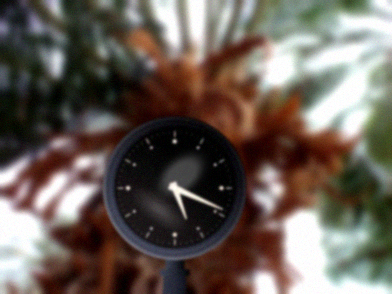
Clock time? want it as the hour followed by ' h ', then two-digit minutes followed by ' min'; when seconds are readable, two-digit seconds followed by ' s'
5 h 19 min
